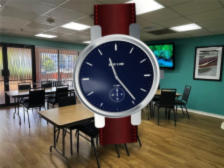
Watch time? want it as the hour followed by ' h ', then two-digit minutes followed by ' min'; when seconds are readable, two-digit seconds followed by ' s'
11 h 24 min
